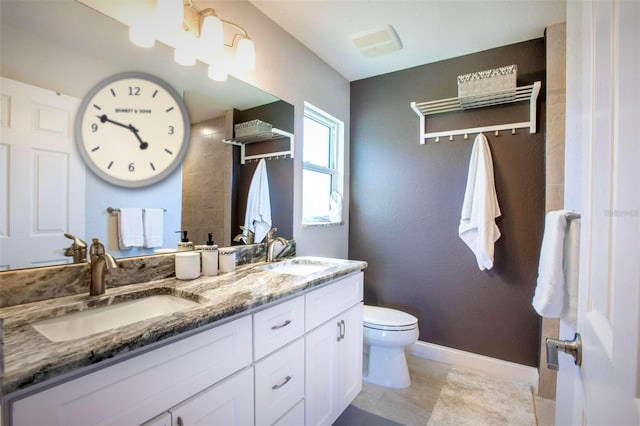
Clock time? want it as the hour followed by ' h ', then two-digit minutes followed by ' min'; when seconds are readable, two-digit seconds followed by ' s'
4 h 48 min
